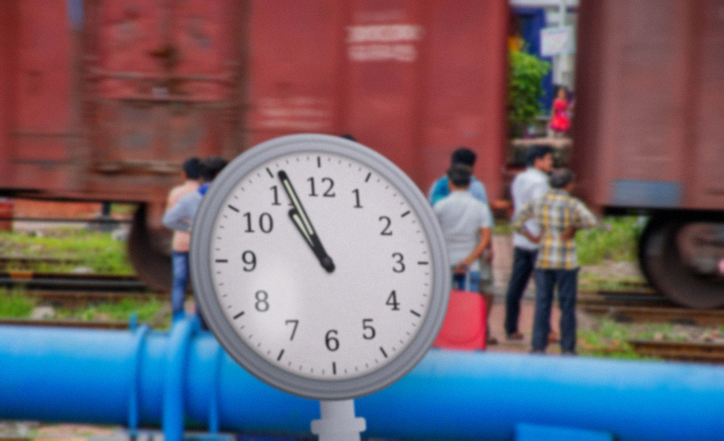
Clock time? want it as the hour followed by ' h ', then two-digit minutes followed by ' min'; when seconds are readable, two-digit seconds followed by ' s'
10 h 56 min
